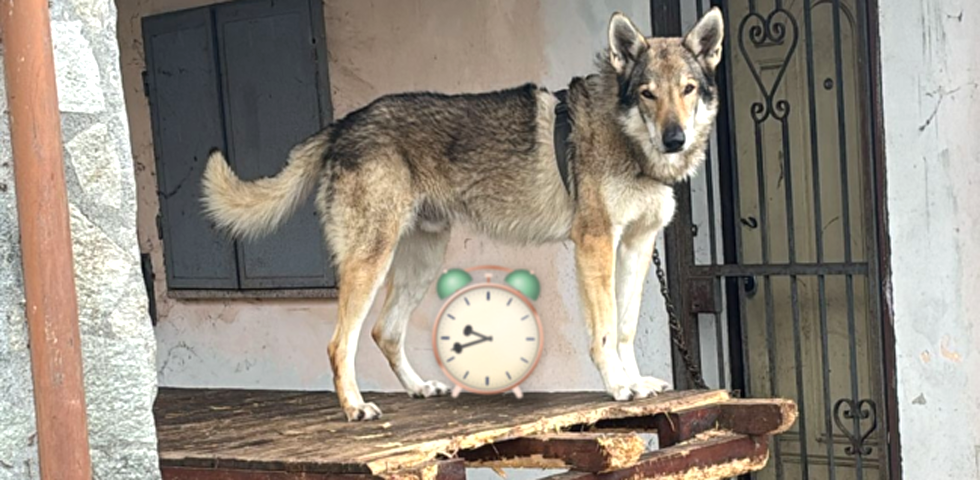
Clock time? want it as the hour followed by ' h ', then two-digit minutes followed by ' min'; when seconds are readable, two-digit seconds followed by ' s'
9 h 42 min
